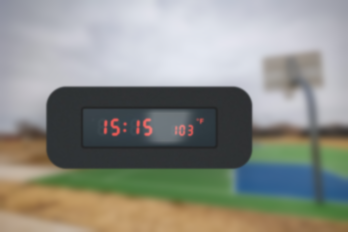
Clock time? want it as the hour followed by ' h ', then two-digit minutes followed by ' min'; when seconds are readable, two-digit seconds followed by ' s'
15 h 15 min
